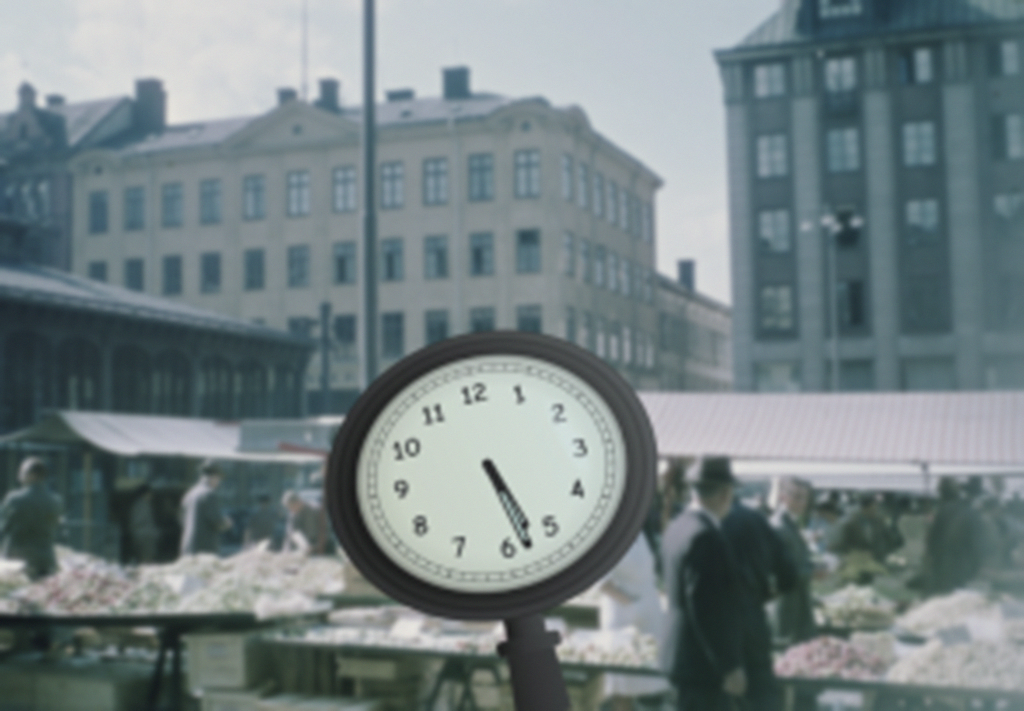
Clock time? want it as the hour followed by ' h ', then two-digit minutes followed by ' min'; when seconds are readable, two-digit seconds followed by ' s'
5 h 28 min
